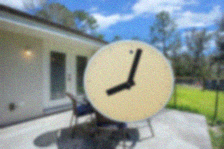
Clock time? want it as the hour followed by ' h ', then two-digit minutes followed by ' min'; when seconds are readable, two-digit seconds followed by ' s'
8 h 02 min
